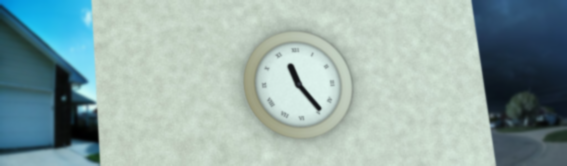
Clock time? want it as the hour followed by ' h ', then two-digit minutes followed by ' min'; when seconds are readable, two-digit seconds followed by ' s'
11 h 24 min
